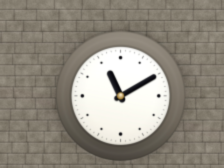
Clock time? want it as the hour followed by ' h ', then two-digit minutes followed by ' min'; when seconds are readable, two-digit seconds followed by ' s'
11 h 10 min
